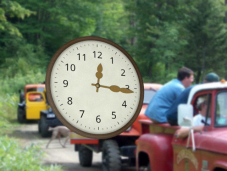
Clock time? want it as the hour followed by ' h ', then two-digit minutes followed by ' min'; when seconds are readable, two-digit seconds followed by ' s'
12 h 16 min
